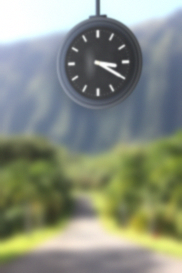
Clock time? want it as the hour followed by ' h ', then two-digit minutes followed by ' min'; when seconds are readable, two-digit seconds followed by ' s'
3 h 20 min
